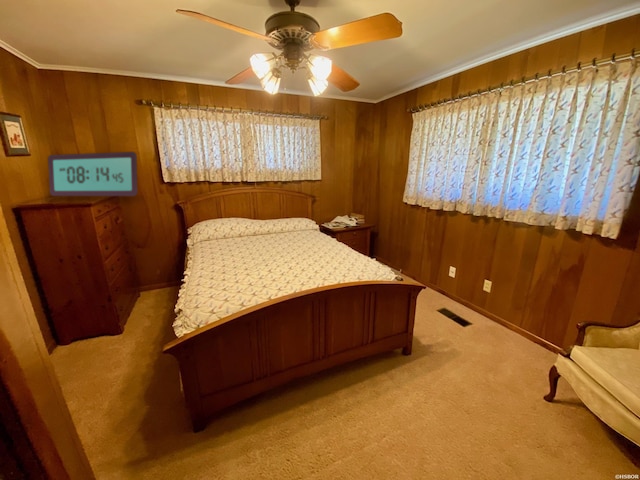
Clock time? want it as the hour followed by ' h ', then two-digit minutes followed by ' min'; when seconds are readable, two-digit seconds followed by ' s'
8 h 14 min
